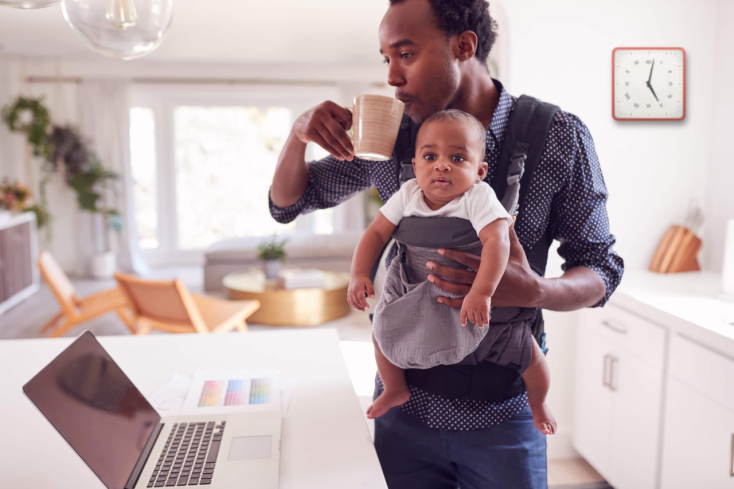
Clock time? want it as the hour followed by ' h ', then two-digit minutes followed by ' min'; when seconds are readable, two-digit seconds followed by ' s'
5 h 02 min
